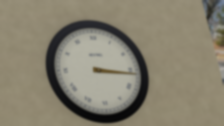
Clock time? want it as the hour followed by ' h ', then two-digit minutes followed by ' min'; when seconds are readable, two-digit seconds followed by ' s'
3 h 16 min
